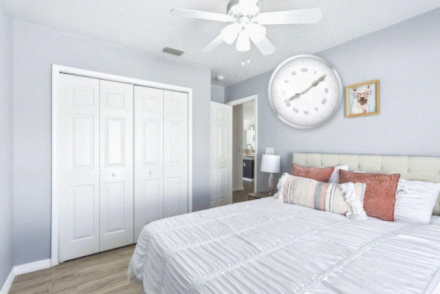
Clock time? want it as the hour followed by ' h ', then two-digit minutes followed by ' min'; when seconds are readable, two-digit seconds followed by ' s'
8 h 09 min
